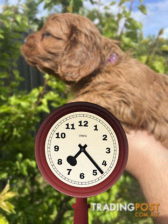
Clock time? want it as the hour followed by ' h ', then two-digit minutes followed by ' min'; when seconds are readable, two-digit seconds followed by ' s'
7 h 23 min
